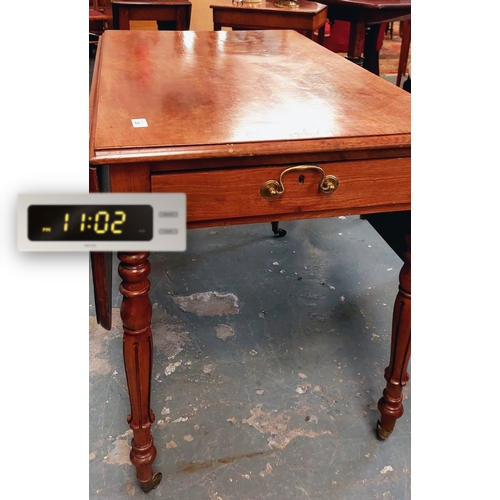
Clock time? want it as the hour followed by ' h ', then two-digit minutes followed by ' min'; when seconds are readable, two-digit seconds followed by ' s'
11 h 02 min
